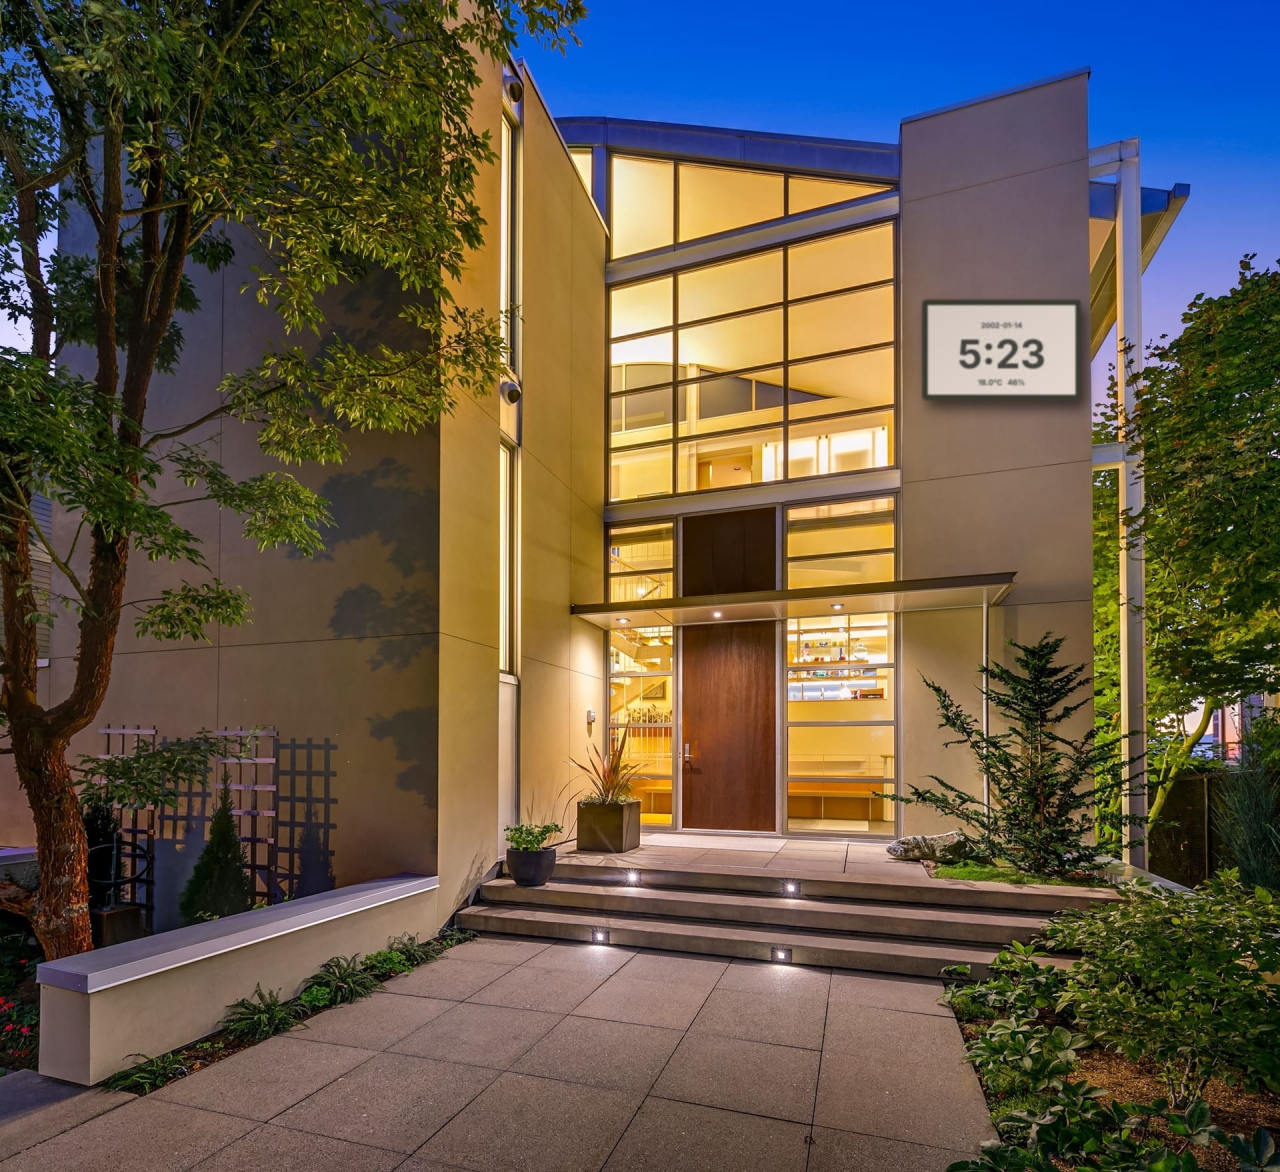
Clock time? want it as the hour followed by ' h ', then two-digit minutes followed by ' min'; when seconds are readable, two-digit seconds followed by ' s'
5 h 23 min
